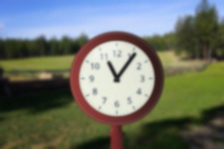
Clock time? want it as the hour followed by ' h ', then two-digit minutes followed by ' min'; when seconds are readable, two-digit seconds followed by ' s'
11 h 06 min
